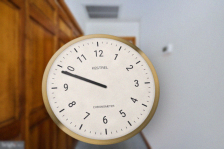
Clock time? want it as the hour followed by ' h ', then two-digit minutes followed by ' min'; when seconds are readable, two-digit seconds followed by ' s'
9 h 49 min
